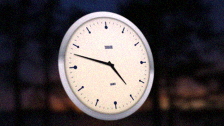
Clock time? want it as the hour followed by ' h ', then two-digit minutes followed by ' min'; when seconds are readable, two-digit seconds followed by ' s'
4 h 48 min
